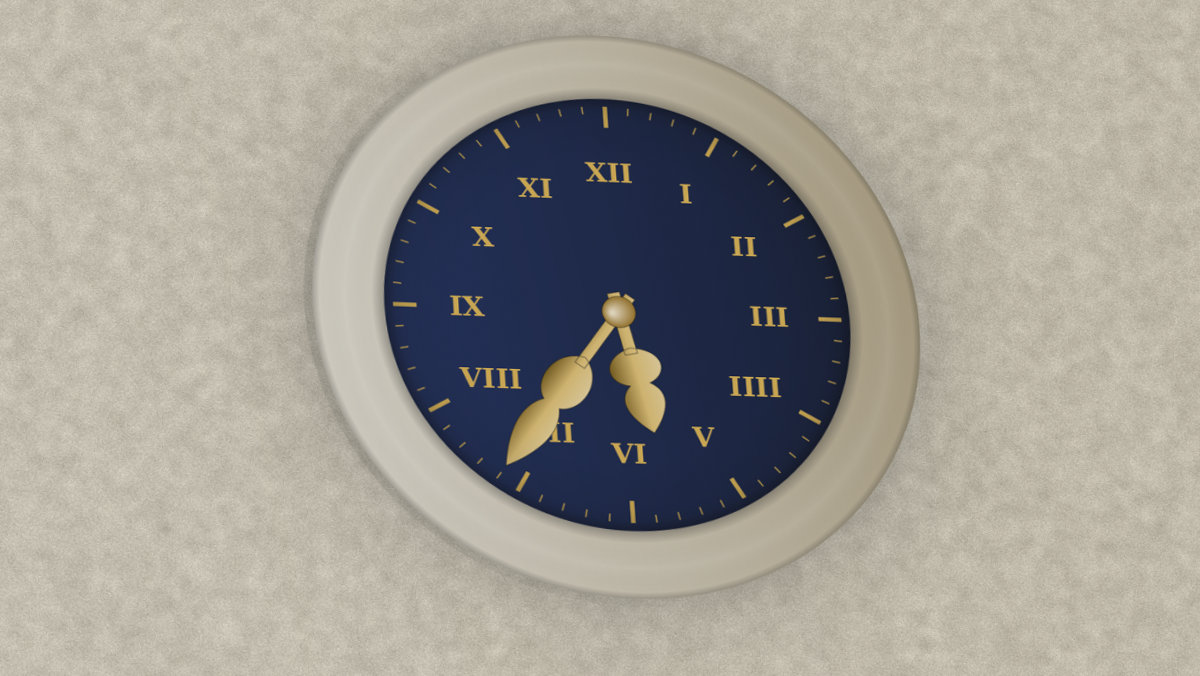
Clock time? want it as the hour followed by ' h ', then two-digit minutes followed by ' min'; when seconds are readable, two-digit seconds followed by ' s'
5 h 36 min
